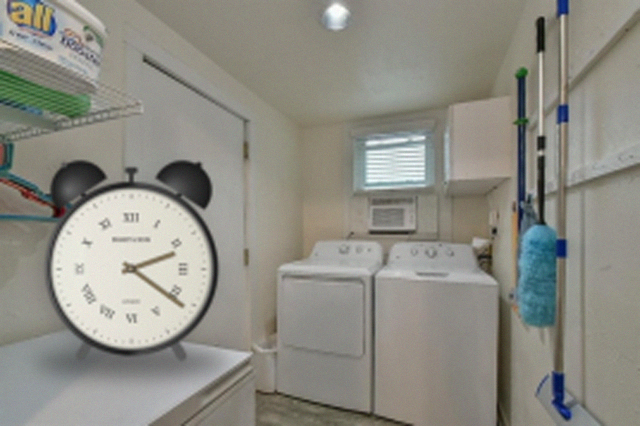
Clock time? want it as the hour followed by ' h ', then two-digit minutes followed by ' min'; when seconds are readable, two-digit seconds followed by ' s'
2 h 21 min
